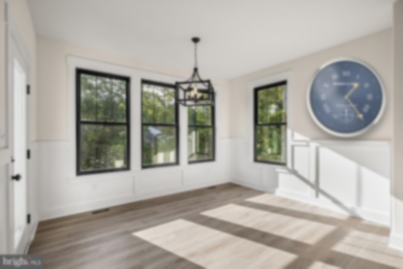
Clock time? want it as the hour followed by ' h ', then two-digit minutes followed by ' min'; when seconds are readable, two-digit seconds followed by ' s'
1 h 24 min
